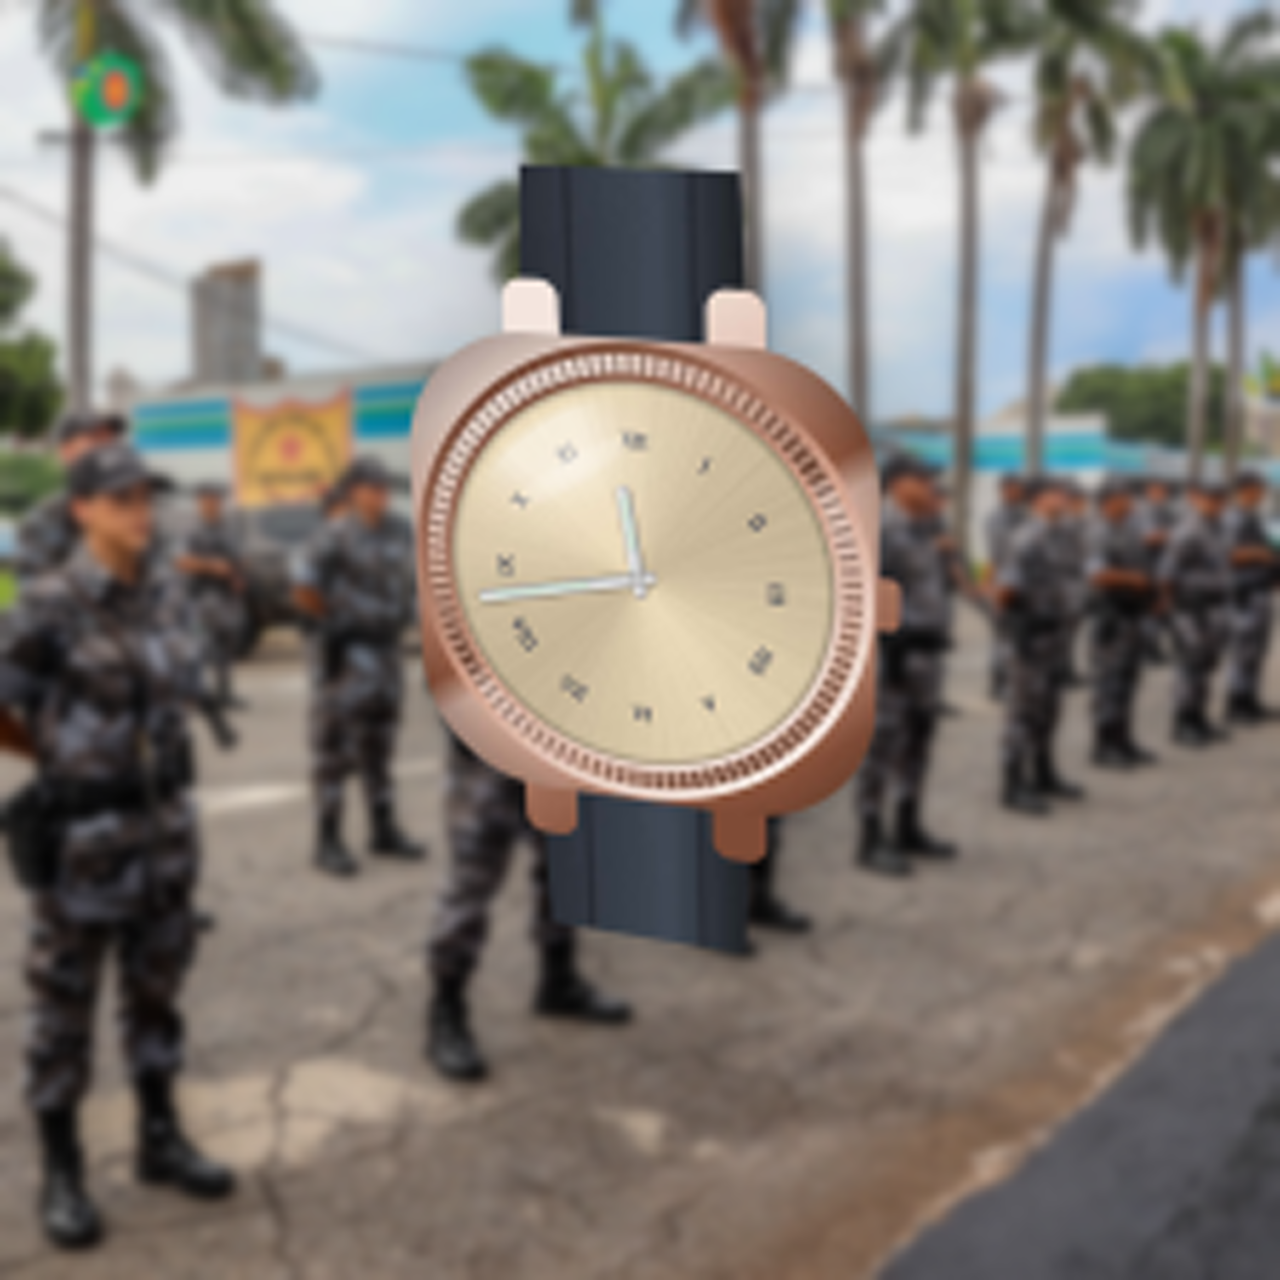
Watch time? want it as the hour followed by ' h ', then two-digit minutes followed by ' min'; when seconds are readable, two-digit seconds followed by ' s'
11 h 43 min
